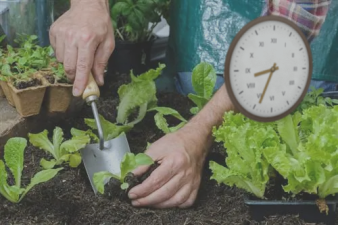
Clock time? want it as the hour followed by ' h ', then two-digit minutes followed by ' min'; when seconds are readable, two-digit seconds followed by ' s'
8 h 34 min
